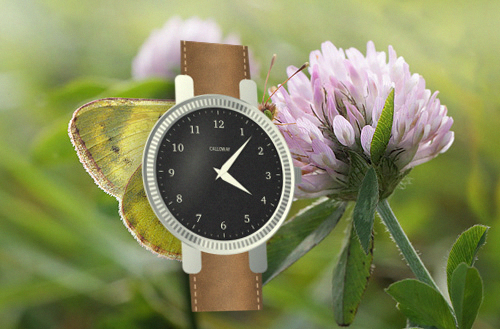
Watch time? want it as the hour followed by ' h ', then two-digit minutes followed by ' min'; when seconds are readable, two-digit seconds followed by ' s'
4 h 07 min
